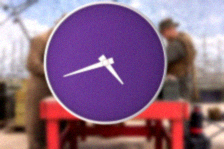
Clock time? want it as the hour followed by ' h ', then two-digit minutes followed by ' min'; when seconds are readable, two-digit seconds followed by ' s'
4 h 42 min
